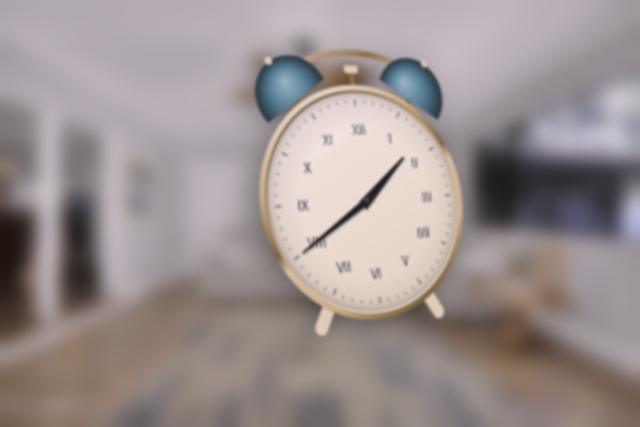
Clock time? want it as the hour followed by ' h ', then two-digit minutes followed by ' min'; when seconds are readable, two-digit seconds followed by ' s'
1 h 40 min
